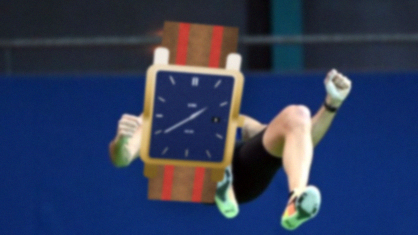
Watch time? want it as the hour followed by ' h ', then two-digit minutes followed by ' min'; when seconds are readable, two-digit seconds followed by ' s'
1 h 39 min
